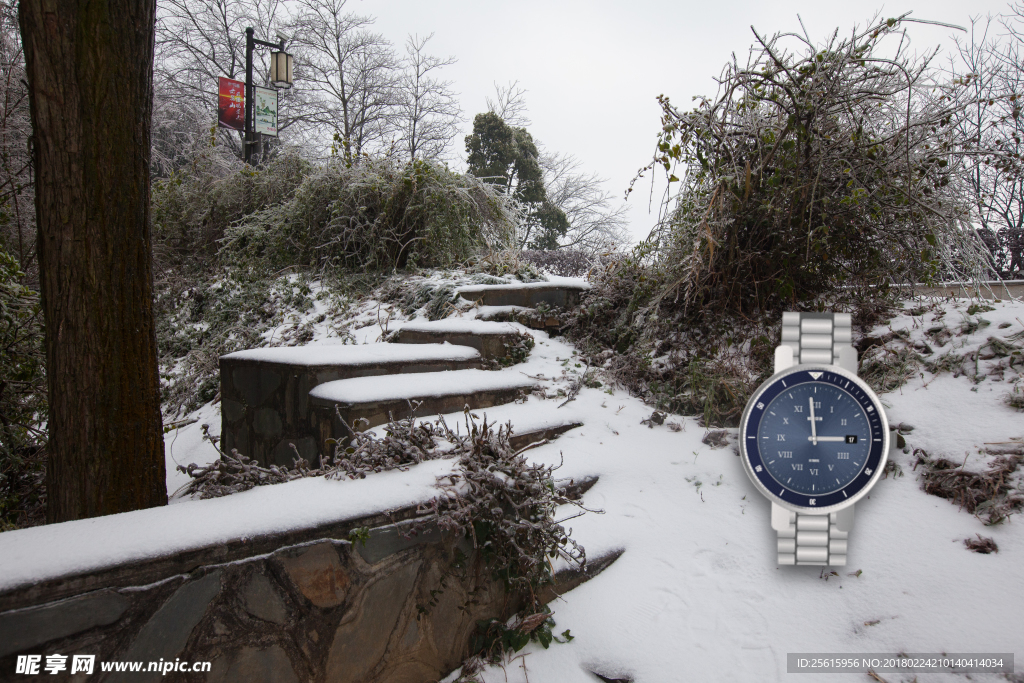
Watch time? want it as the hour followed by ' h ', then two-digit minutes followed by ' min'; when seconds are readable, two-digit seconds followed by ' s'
2 h 59 min
